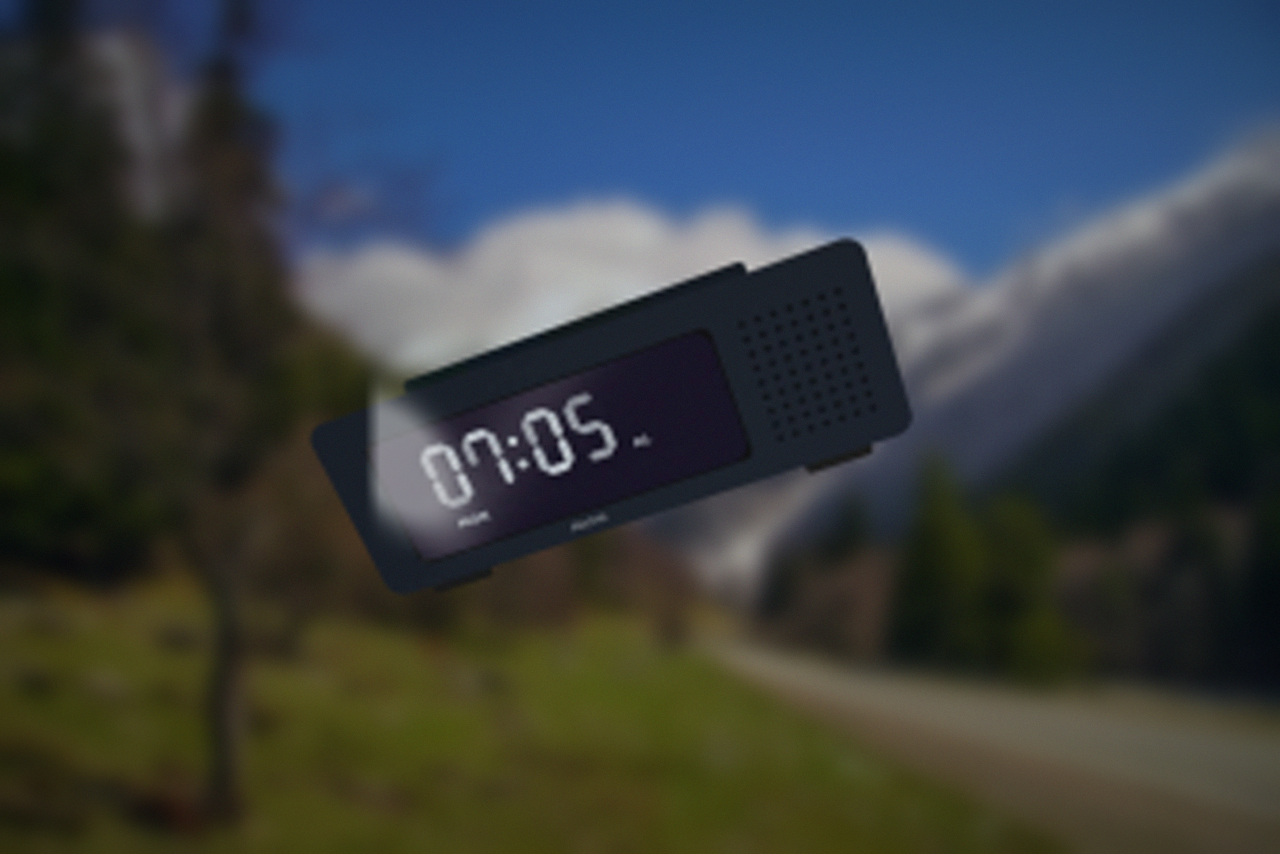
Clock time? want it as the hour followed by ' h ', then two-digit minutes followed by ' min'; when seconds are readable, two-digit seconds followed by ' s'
7 h 05 min
